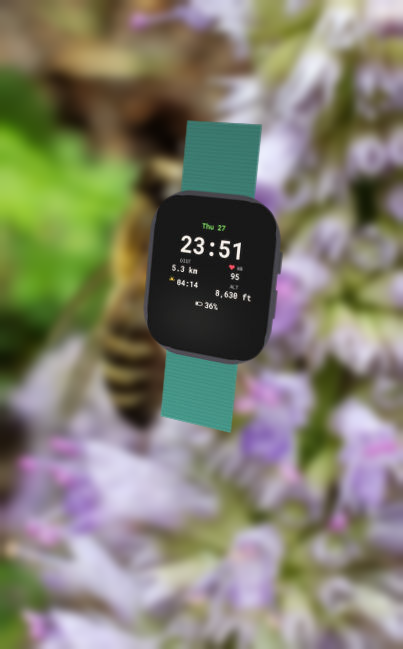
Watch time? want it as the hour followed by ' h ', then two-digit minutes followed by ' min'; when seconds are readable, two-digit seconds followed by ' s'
23 h 51 min
